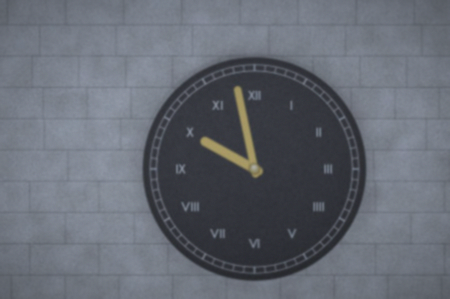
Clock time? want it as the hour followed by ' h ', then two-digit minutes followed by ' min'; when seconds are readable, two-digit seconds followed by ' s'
9 h 58 min
